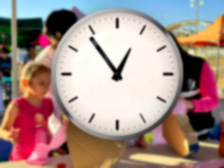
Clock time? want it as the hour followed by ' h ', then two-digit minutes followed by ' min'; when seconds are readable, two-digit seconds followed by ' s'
12 h 54 min
